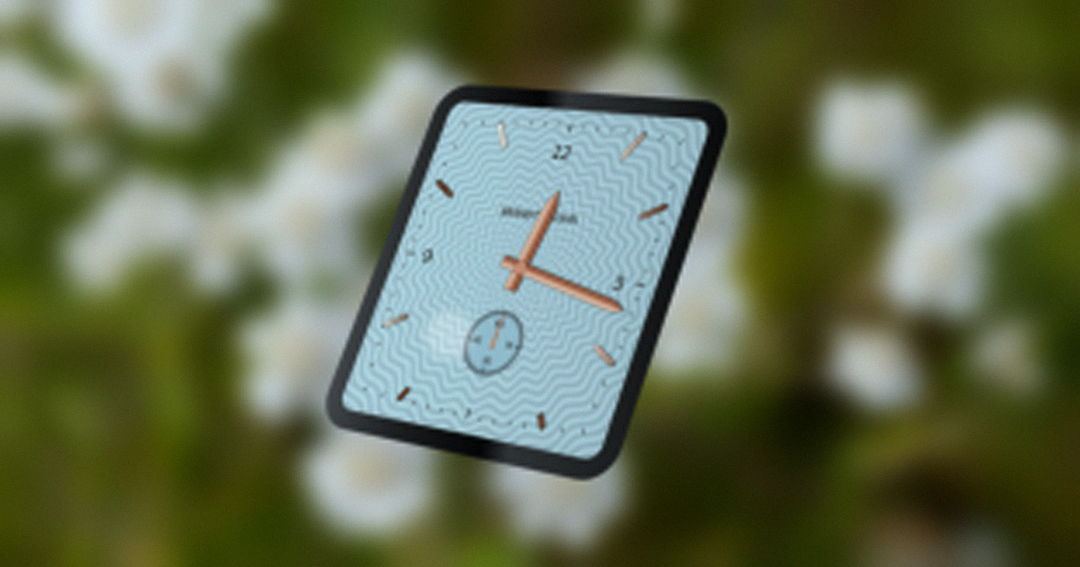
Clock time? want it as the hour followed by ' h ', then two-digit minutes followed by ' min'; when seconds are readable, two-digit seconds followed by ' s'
12 h 17 min
